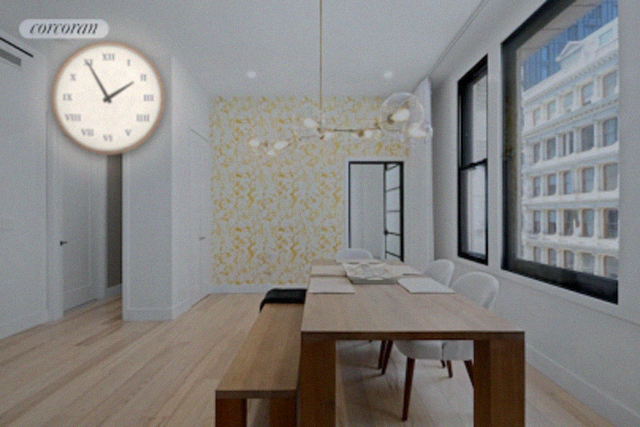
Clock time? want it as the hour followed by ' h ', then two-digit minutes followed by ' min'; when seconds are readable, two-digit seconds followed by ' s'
1 h 55 min
